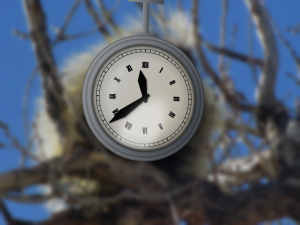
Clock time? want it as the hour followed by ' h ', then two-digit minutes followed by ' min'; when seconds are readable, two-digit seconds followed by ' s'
11 h 39 min
